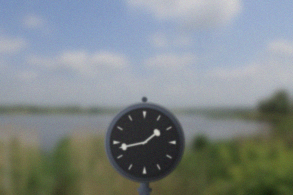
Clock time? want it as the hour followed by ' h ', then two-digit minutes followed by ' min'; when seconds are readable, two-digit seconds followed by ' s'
1 h 43 min
